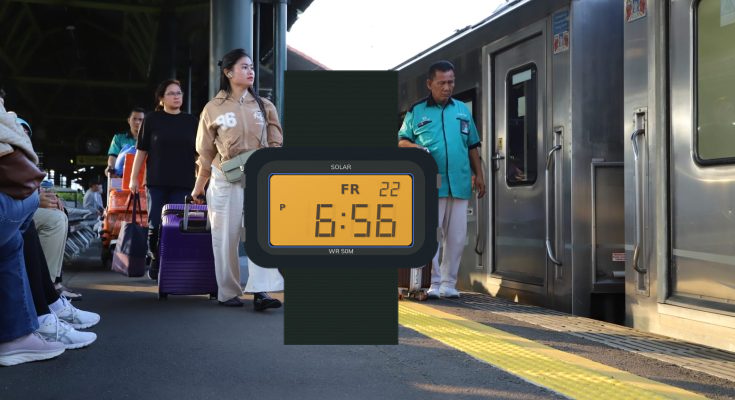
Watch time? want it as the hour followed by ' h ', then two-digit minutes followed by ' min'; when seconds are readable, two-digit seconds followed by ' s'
6 h 56 min
